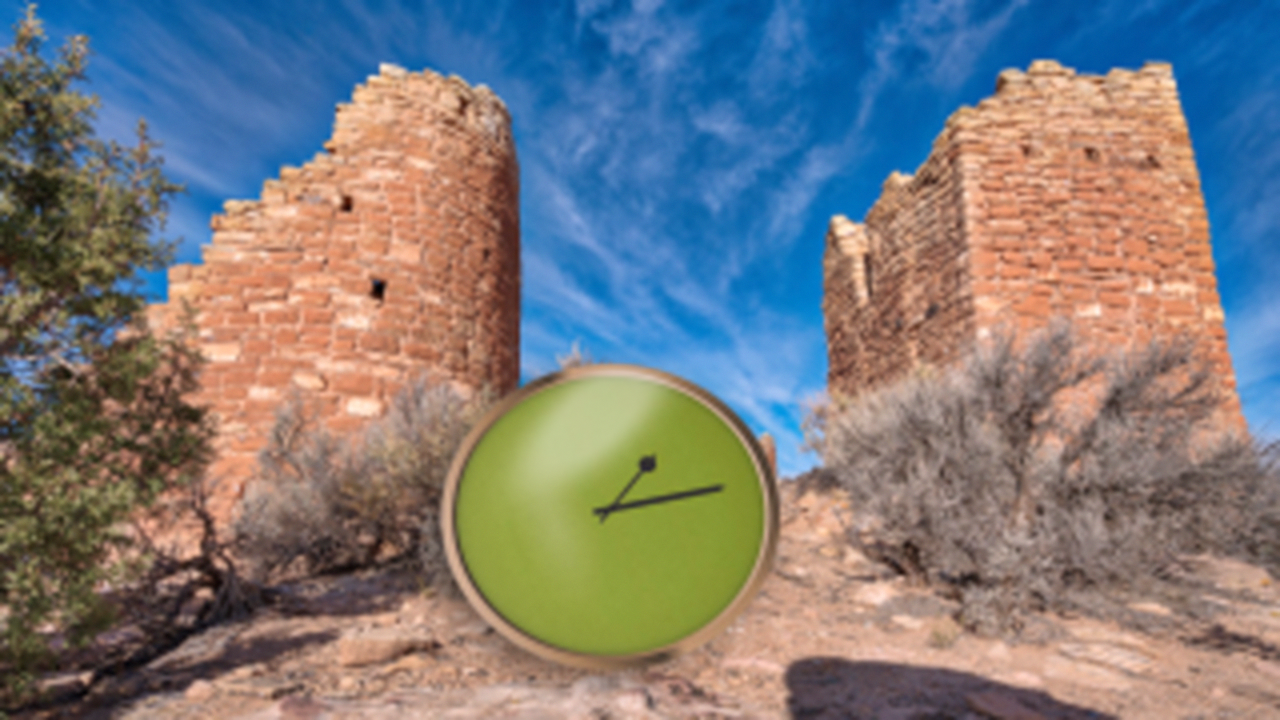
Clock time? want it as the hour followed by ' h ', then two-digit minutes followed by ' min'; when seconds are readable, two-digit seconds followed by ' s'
1 h 13 min
